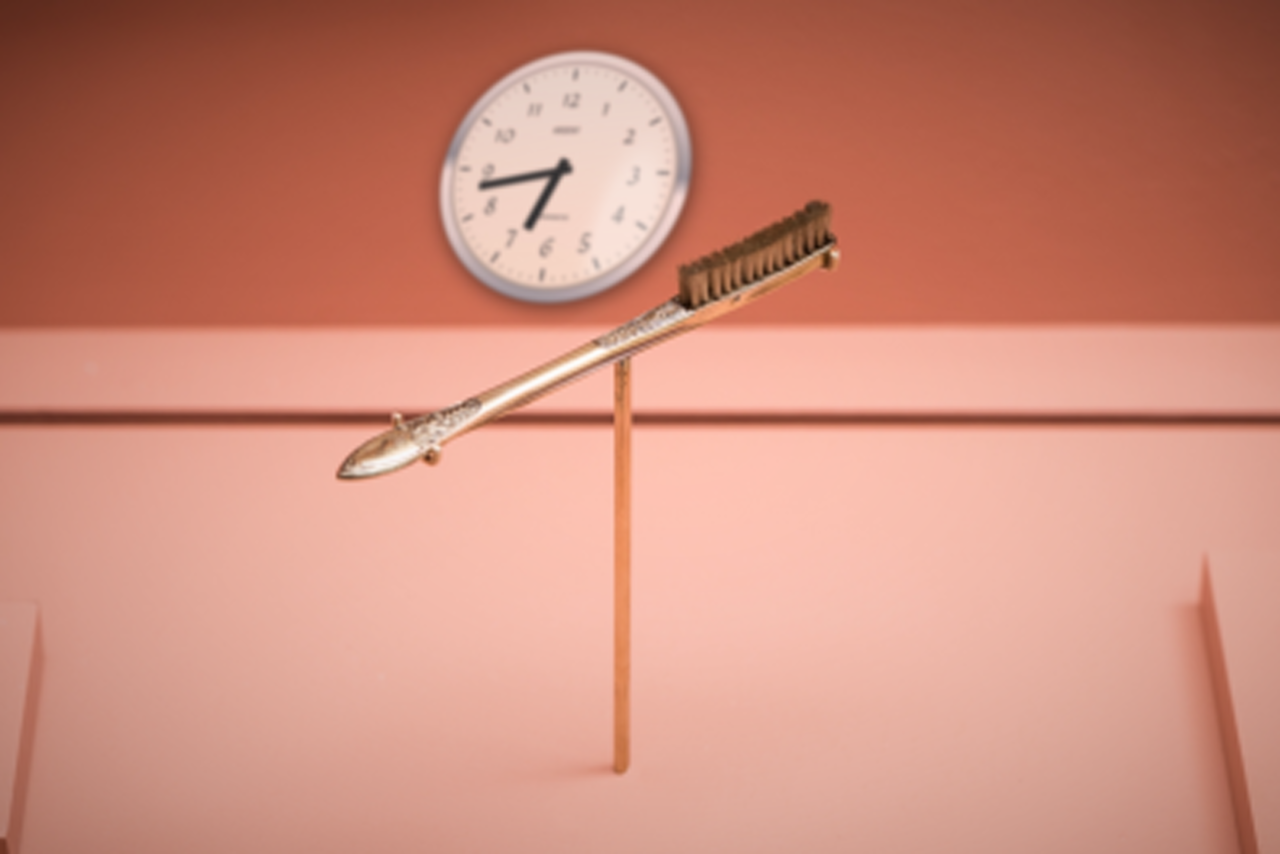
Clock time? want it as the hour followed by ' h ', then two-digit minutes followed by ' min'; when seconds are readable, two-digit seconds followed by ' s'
6 h 43 min
